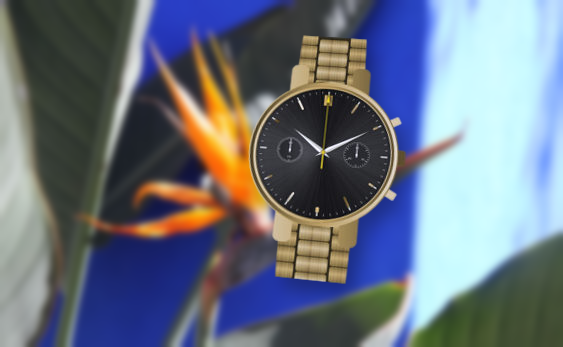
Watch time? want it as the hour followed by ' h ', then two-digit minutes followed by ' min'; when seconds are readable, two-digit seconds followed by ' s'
10 h 10 min
